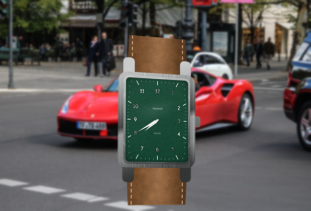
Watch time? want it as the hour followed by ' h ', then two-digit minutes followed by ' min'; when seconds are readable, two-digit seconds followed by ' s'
7 h 40 min
